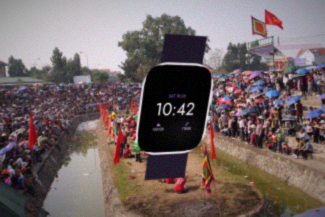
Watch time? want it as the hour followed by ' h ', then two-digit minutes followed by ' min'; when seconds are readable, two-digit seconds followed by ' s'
10 h 42 min
